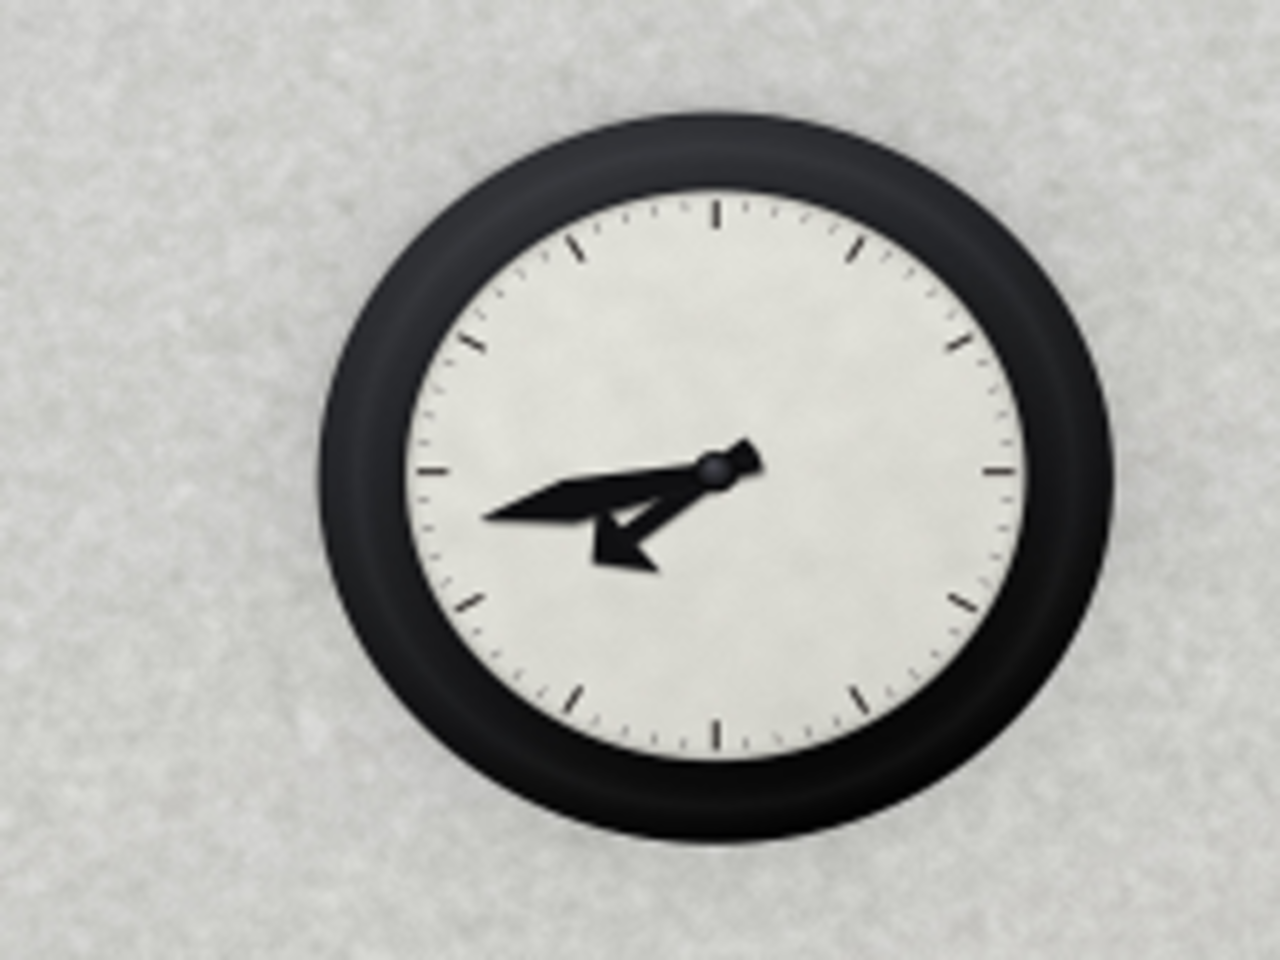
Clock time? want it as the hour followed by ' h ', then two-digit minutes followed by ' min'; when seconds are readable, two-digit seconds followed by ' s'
7 h 43 min
